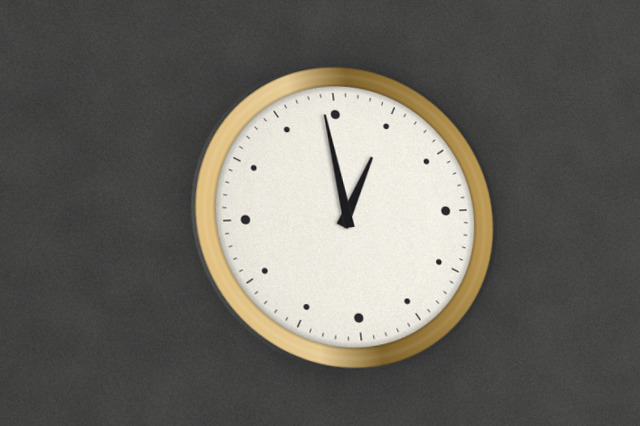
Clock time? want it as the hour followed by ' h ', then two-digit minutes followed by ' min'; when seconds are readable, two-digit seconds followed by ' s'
12 h 59 min
